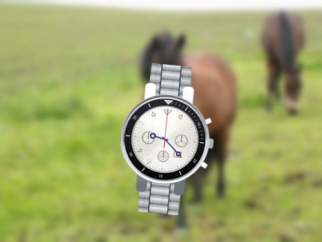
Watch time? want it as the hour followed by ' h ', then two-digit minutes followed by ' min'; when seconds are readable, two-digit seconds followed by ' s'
9 h 22 min
